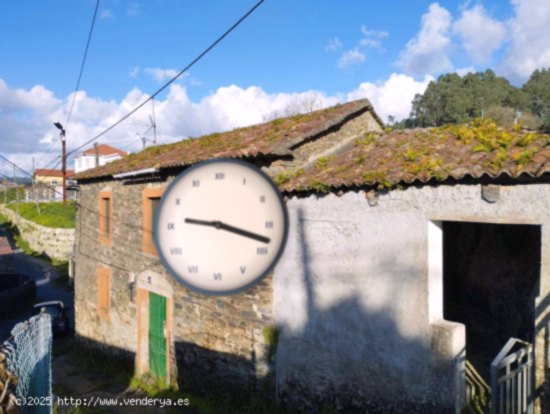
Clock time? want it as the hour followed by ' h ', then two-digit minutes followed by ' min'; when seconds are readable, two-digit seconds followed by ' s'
9 h 18 min
